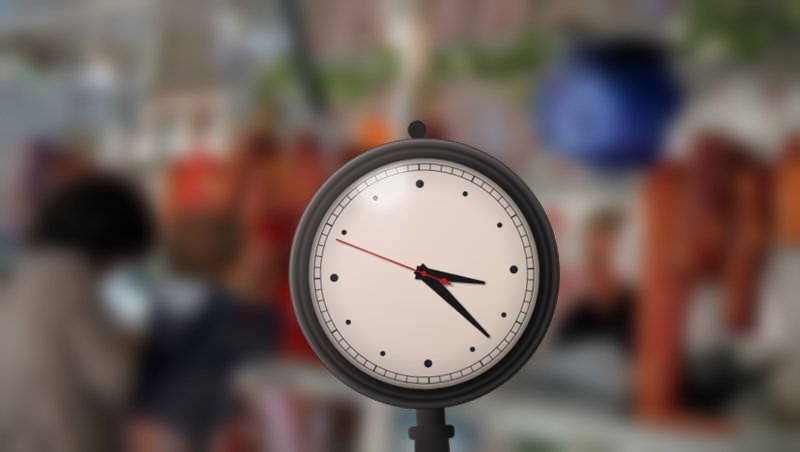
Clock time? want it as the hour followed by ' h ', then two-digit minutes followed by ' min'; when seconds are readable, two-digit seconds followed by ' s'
3 h 22 min 49 s
